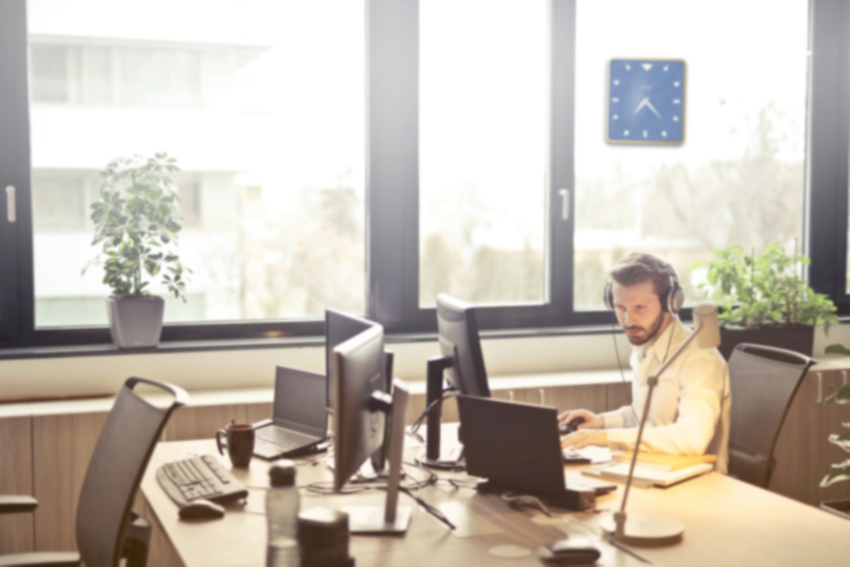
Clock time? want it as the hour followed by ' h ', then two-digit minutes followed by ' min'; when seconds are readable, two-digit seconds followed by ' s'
7 h 23 min
